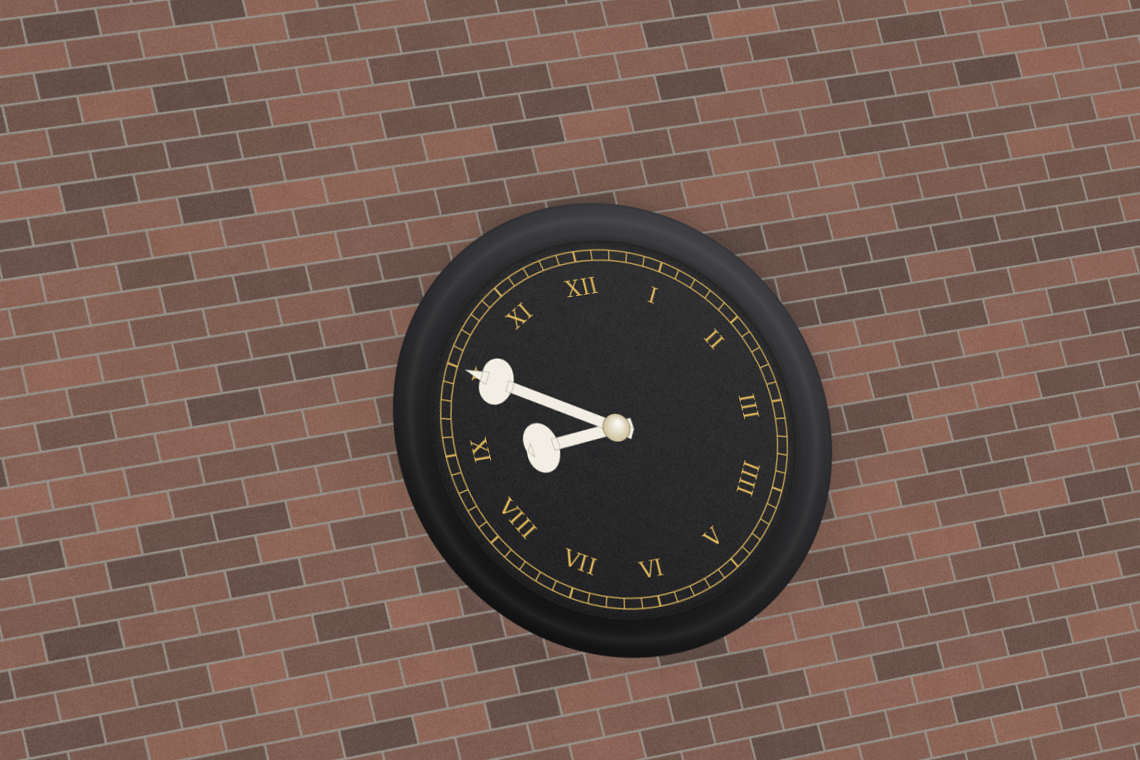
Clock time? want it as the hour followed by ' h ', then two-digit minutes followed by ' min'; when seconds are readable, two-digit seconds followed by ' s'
8 h 50 min
